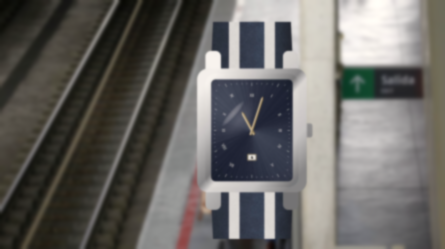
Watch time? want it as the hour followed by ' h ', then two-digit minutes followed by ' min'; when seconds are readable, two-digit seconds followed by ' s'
11 h 03 min
